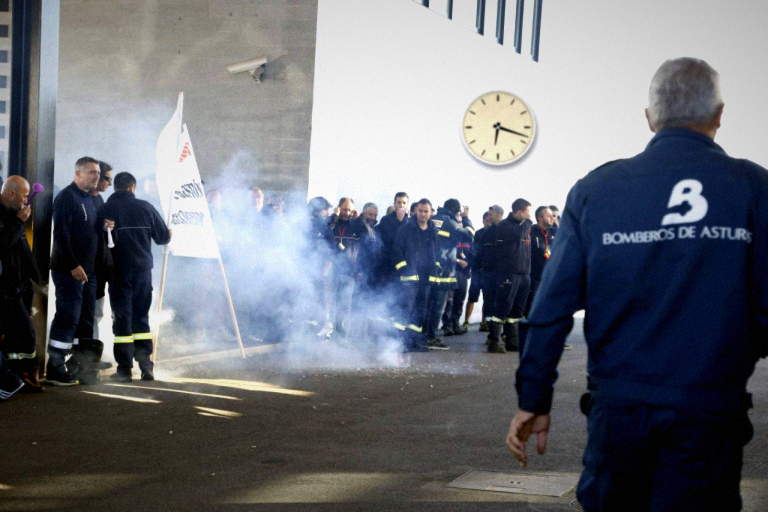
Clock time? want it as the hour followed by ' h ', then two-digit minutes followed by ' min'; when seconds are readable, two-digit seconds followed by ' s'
6 h 18 min
